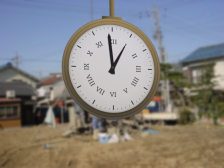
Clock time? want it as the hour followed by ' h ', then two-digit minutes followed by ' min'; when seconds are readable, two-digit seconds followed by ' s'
12 h 59 min
